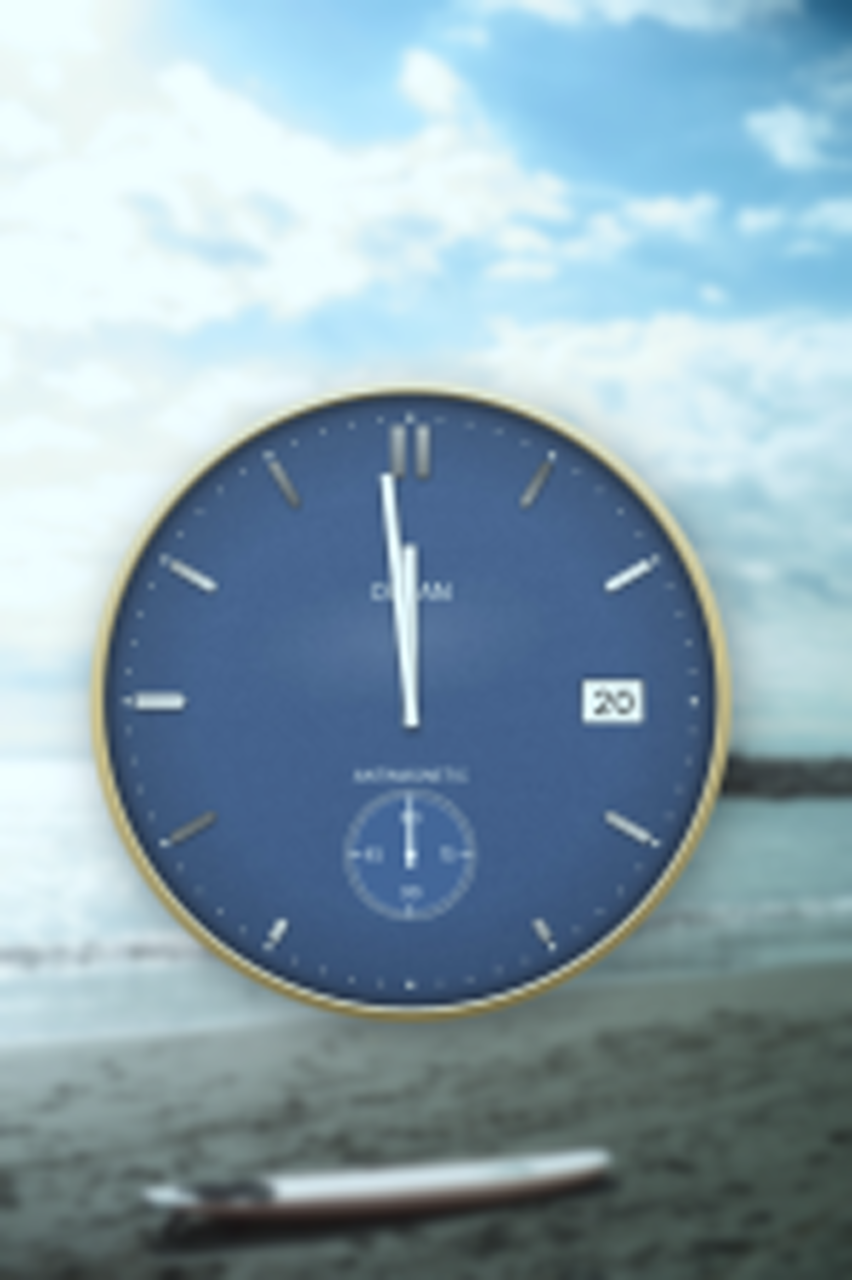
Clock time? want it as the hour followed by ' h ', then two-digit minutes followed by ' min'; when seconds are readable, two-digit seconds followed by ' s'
11 h 59 min
